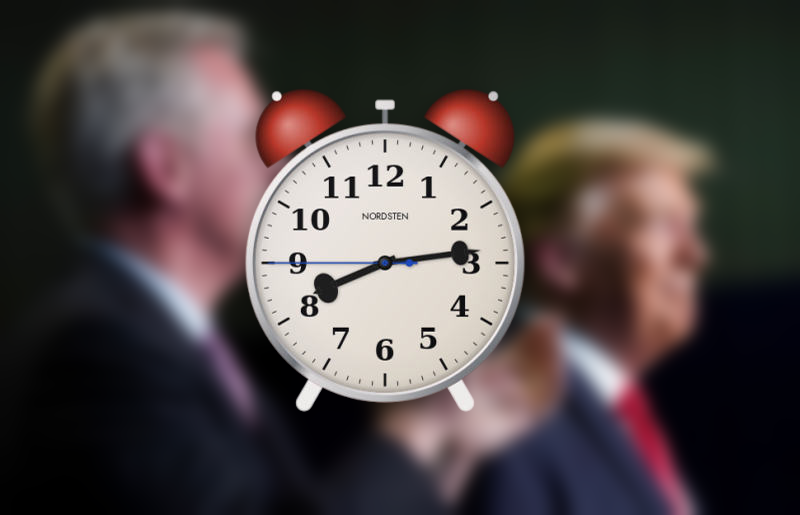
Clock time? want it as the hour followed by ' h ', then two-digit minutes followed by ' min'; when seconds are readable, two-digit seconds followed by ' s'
8 h 13 min 45 s
